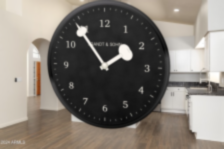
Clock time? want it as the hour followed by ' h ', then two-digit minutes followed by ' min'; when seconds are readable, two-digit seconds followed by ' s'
1 h 54 min
